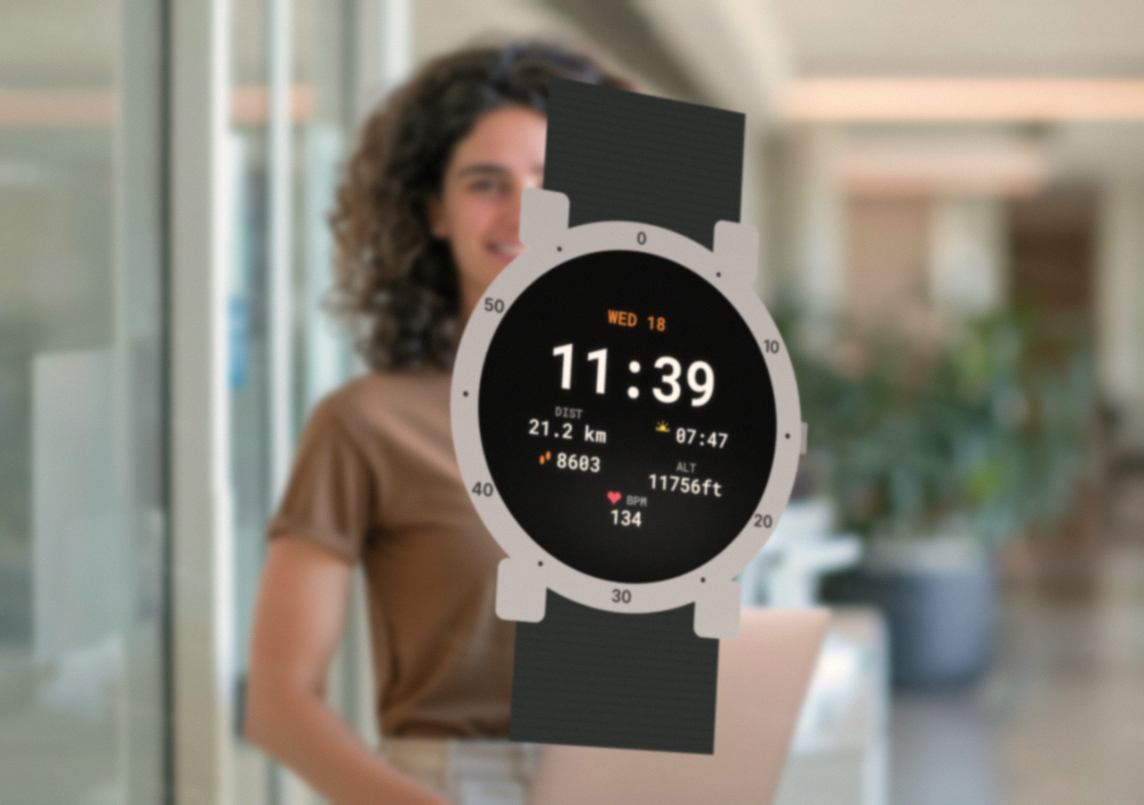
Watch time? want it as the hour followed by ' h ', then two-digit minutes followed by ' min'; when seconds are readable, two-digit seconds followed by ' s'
11 h 39 min
